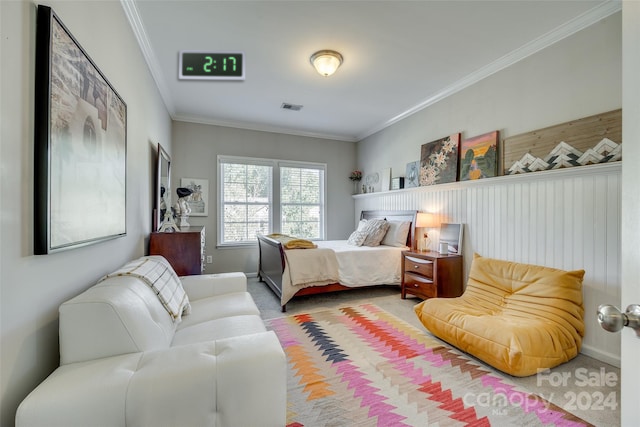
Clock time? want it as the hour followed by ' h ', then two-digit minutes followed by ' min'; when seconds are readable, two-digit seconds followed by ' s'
2 h 17 min
